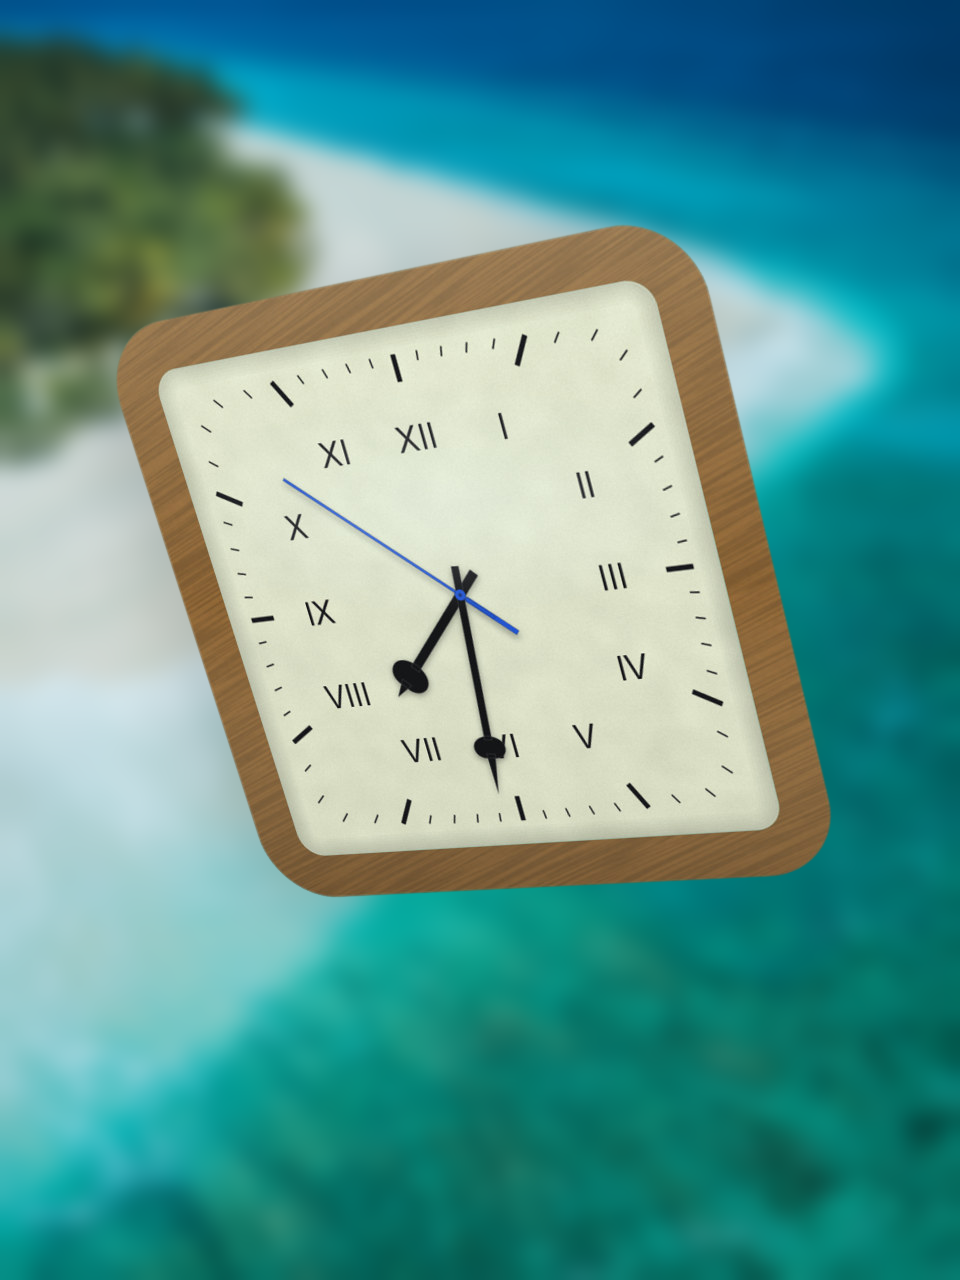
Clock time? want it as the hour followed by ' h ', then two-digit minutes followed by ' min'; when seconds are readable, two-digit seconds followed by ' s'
7 h 30 min 52 s
